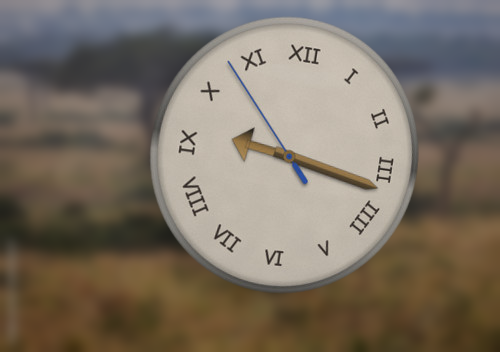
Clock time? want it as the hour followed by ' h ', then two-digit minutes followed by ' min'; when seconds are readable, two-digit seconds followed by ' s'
9 h 16 min 53 s
